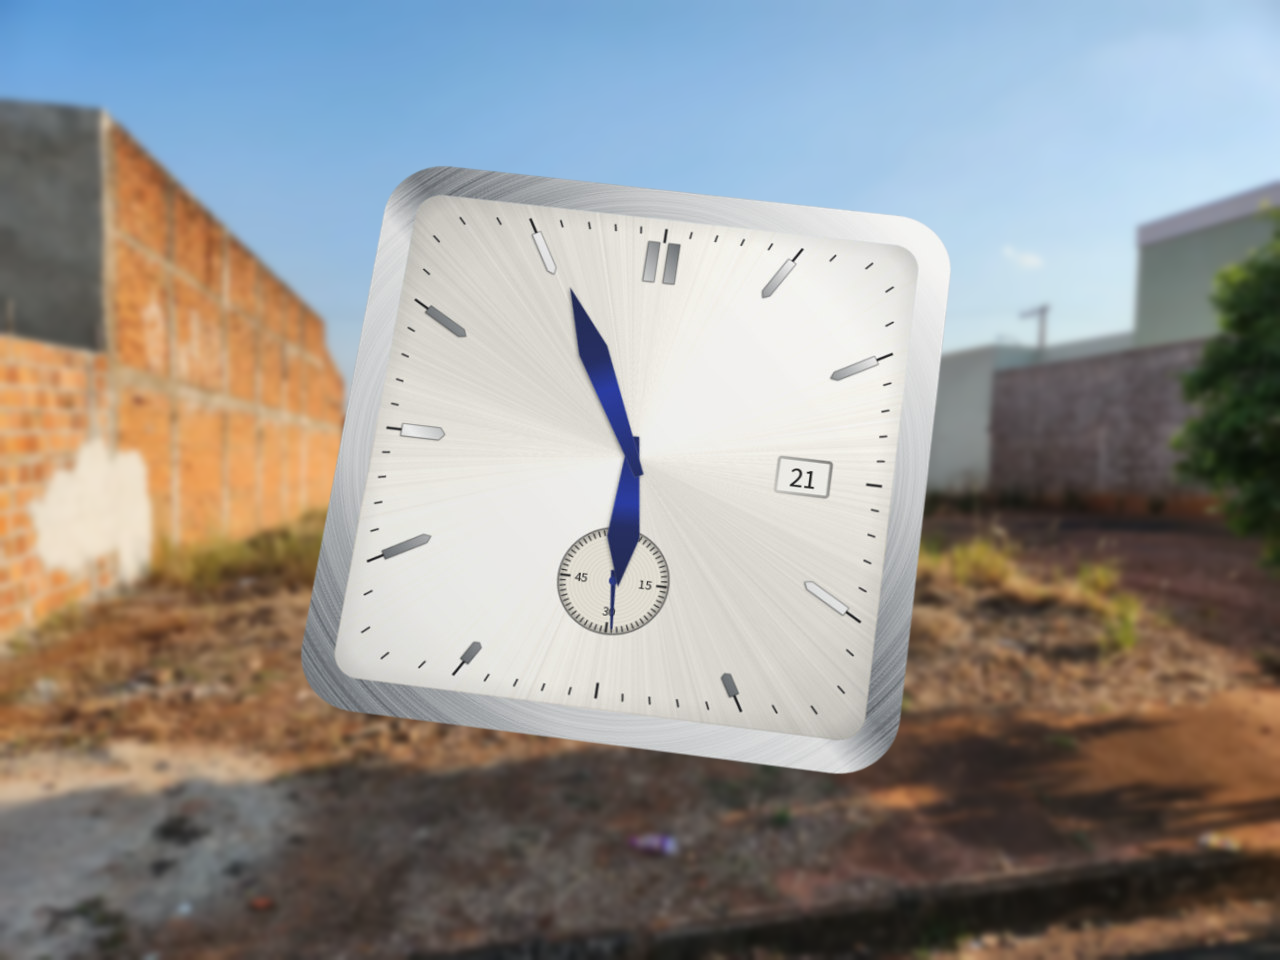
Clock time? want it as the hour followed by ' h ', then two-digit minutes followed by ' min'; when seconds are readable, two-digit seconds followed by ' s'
5 h 55 min 29 s
